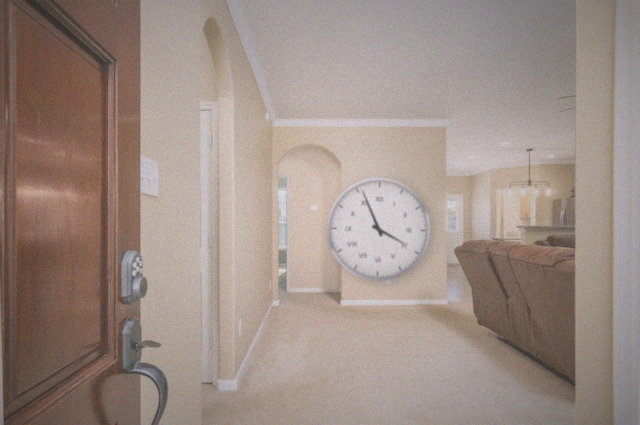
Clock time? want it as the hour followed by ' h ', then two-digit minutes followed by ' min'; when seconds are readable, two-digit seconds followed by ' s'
3 h 56 min
